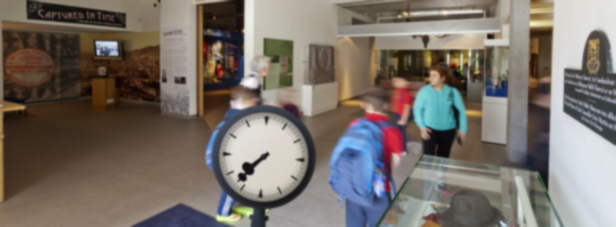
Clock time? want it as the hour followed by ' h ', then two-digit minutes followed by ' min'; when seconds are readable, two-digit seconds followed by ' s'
7 h 37 min
